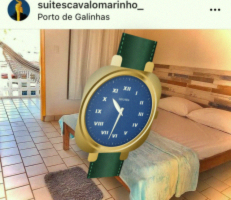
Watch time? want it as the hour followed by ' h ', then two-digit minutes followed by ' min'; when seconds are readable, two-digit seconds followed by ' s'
10 h 32 min
